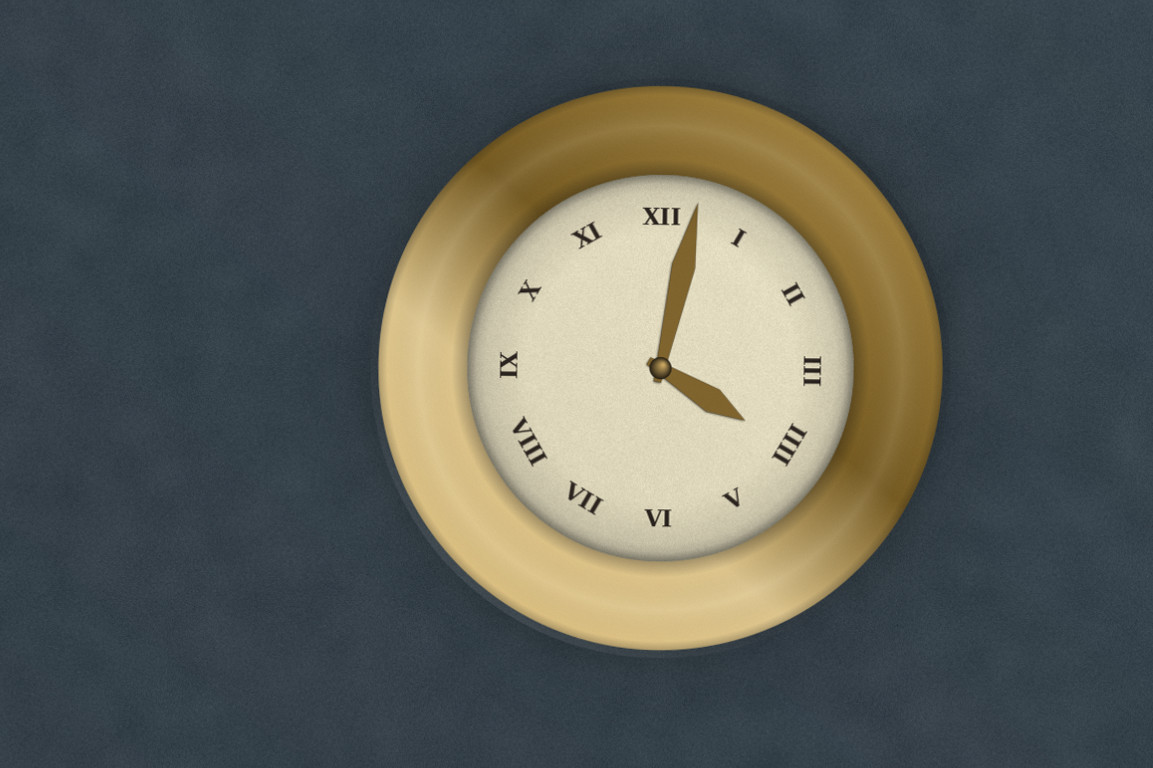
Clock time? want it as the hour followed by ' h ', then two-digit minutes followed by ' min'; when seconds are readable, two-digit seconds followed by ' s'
4 h 02 min
